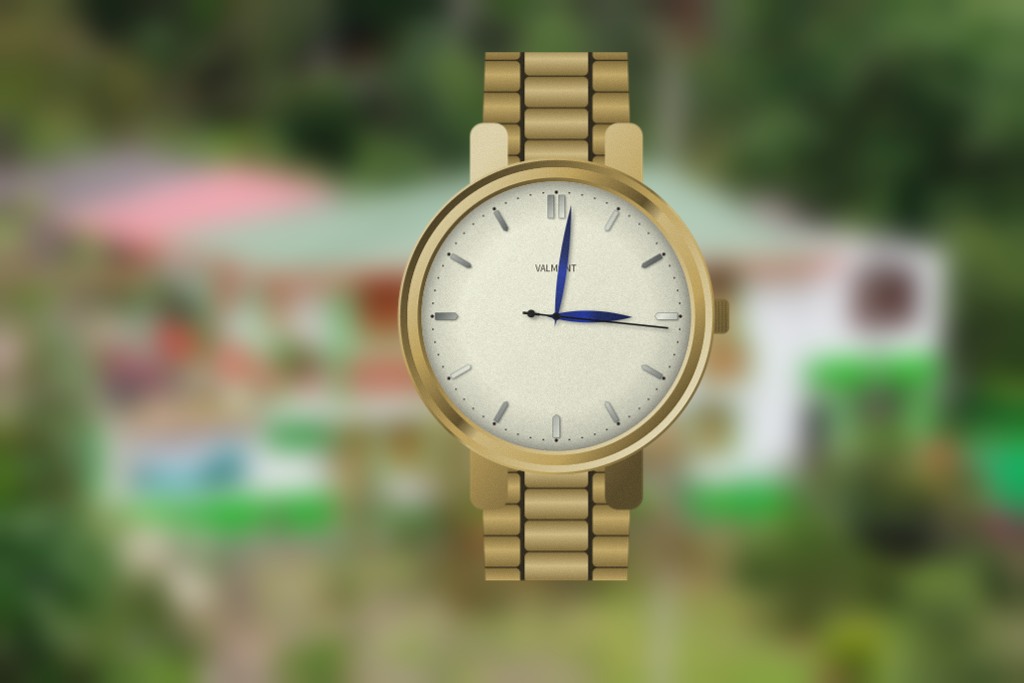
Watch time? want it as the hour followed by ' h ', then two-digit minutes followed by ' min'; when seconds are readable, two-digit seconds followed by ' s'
3 h 01 min 16 s
